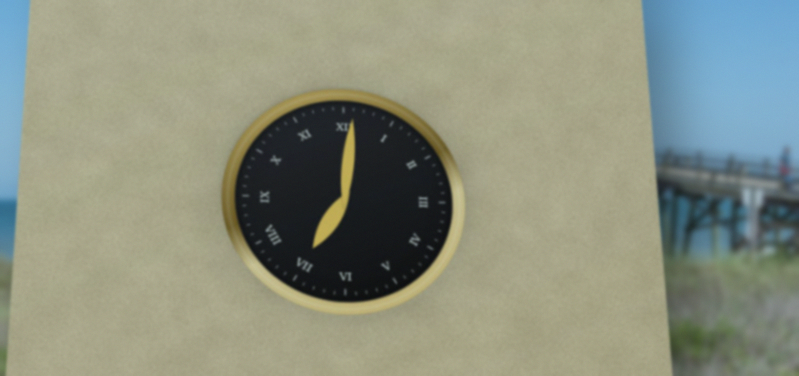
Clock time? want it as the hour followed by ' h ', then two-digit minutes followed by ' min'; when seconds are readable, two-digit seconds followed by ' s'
7 h 01 min
